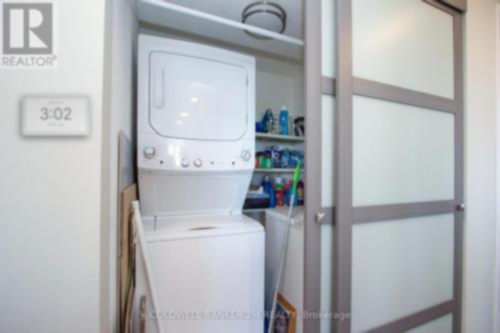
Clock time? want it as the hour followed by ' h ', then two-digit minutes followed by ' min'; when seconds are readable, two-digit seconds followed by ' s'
3 h 02 min
